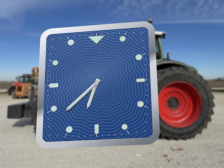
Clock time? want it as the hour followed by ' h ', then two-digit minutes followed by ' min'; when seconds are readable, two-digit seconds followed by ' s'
6 h 38 min
